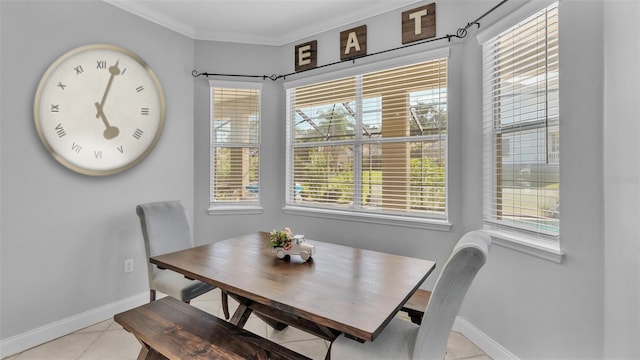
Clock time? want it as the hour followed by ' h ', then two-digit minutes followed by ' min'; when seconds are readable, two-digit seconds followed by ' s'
5 h 03 min
